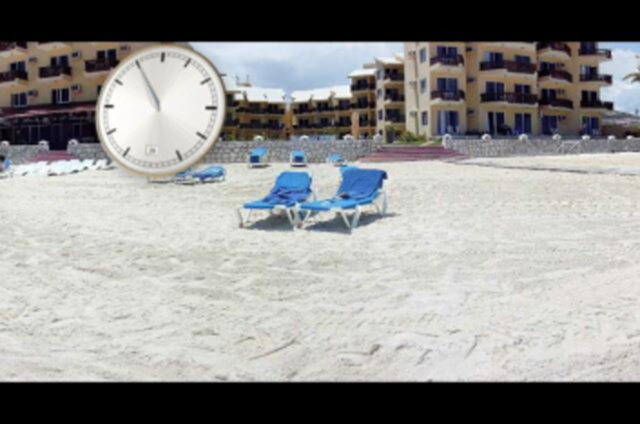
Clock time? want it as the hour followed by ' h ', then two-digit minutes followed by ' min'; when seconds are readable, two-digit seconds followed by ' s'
10 h 55 min
